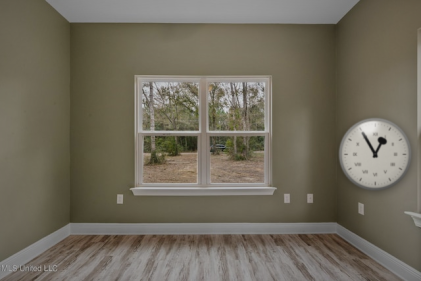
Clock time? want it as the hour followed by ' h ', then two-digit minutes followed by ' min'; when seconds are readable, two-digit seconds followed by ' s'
12 h 55 min
